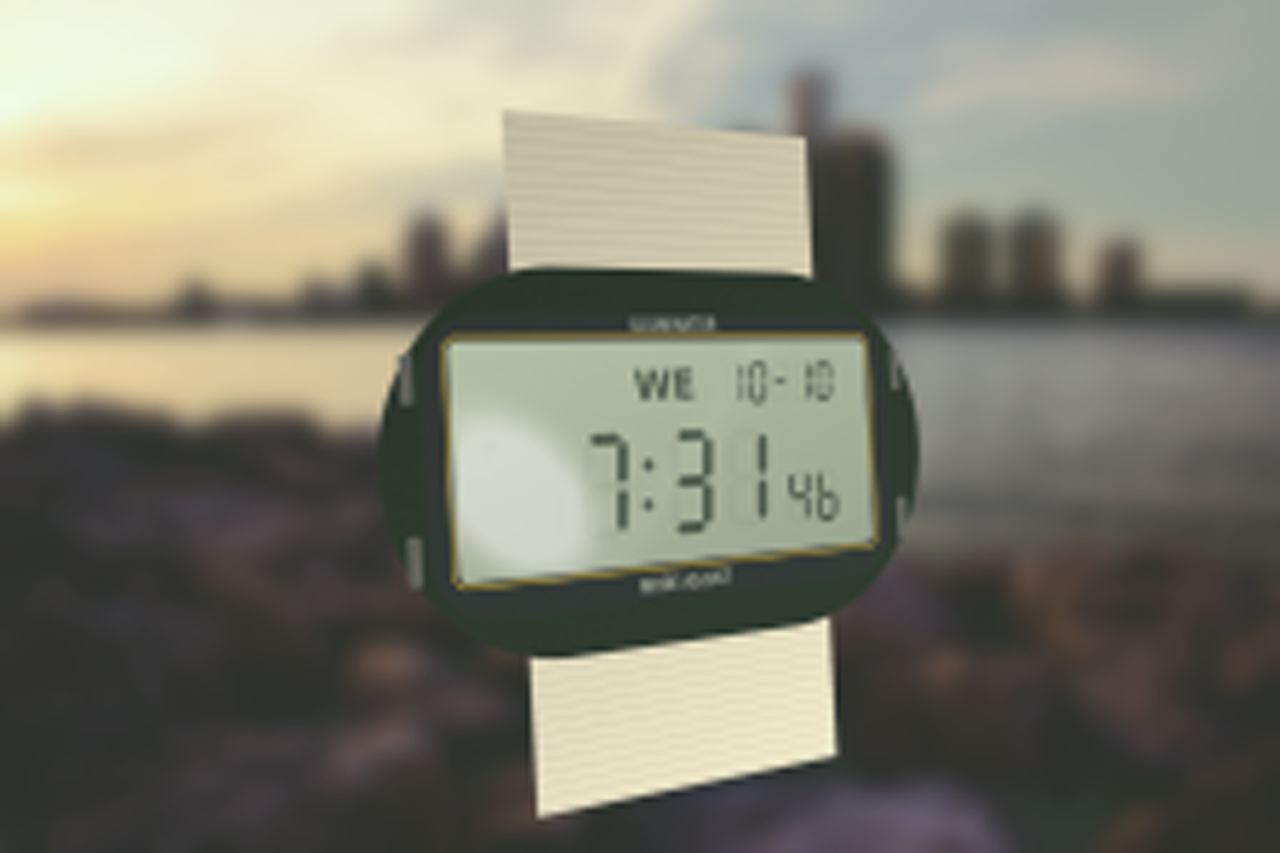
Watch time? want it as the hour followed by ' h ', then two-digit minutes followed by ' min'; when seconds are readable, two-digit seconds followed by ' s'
7 h 31 min 46 s
